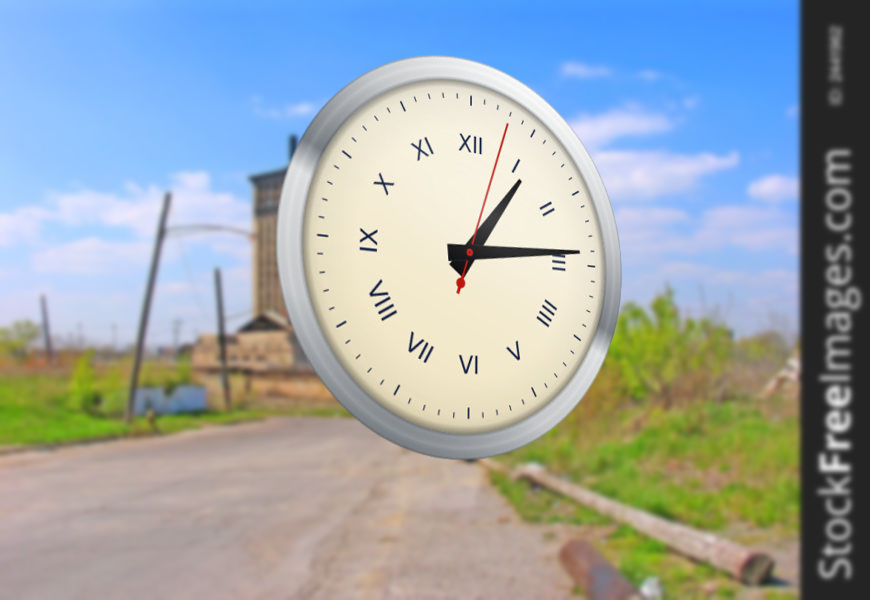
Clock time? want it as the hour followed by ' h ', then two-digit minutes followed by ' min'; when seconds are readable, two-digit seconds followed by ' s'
1 h 14 min 03 s
